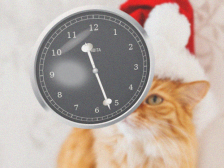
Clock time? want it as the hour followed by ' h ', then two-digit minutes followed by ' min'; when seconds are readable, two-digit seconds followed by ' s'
11 h 27 min
